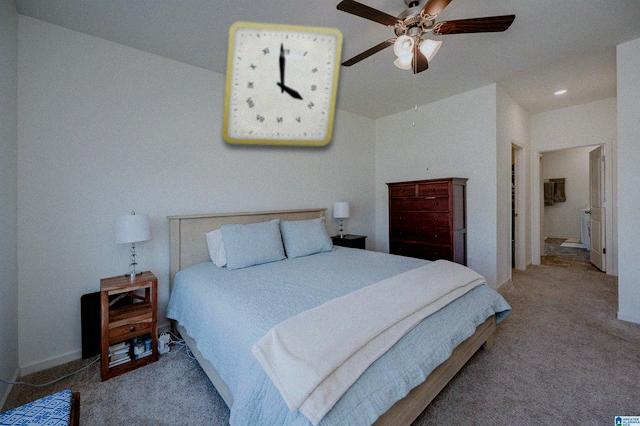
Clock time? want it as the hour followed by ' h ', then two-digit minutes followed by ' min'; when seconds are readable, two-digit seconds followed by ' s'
3 h 59 min
